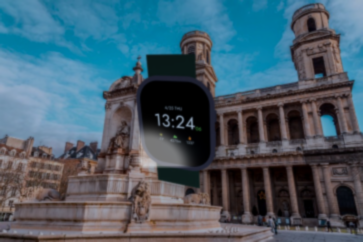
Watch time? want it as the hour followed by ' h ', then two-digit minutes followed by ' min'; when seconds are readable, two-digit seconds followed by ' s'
13 h 24 min
